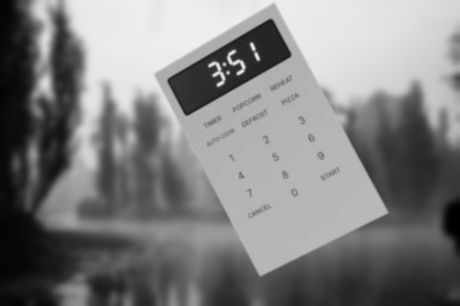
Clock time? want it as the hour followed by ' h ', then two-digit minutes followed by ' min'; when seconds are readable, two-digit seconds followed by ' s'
3 h 51 min
